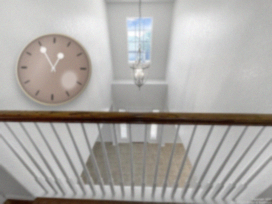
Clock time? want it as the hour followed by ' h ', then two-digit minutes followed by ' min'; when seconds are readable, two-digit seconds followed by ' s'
12 h 55 min
